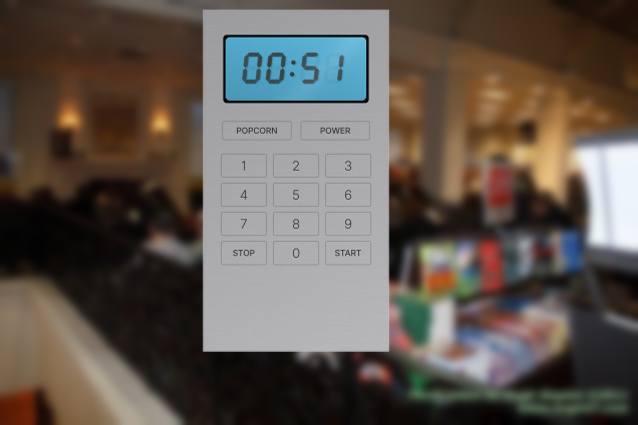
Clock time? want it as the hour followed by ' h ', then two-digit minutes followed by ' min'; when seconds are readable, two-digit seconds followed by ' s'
0 h 51 min
